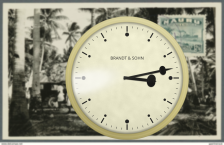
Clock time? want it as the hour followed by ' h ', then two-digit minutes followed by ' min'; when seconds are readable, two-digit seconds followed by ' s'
3 h 13 min
